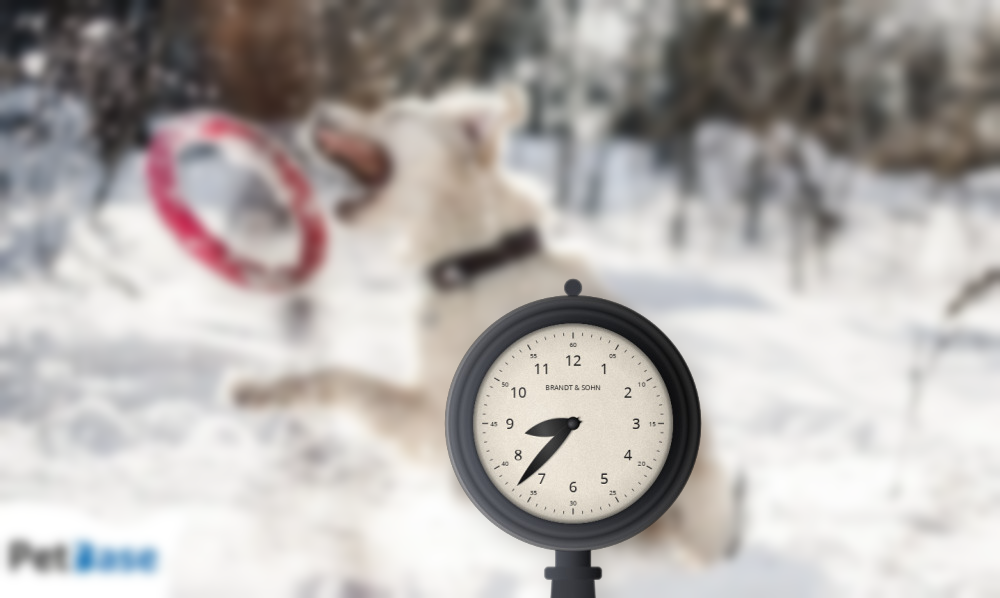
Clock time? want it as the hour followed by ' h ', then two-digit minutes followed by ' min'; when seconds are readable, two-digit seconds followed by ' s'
8 h 37 min
